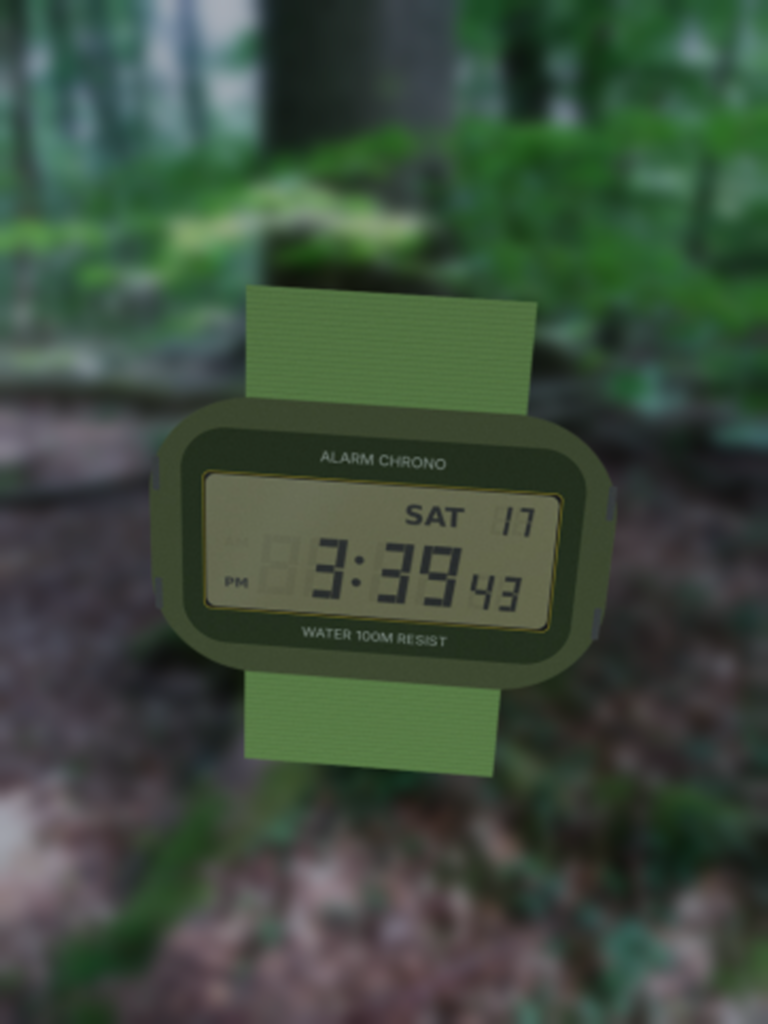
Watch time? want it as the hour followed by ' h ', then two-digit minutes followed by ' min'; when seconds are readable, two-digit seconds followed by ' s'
3 h 39 min 43 s
